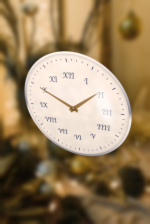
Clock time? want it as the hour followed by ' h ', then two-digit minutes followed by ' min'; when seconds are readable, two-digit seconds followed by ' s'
1 h 50 min
